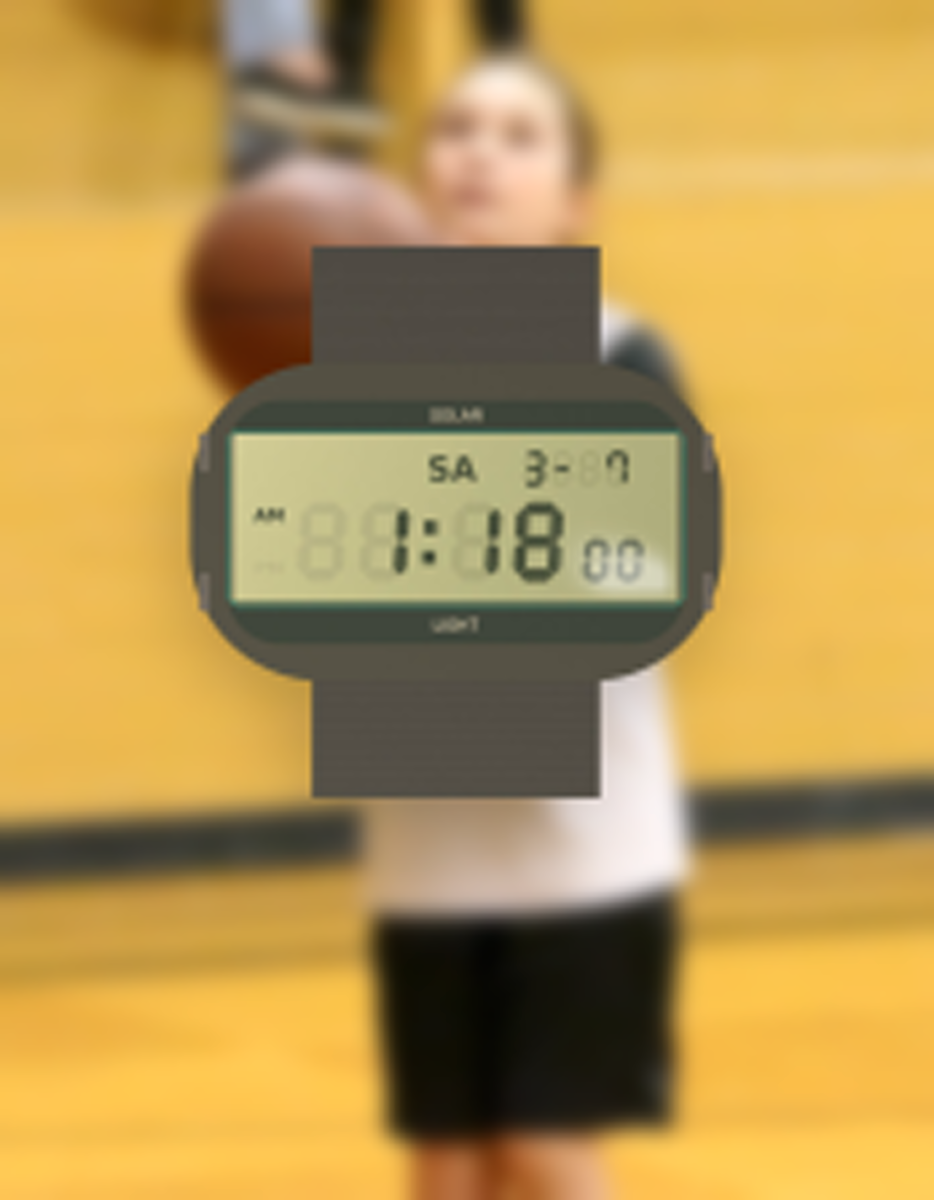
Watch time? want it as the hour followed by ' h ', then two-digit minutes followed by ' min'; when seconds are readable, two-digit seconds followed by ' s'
1 h 18 min 00 s
